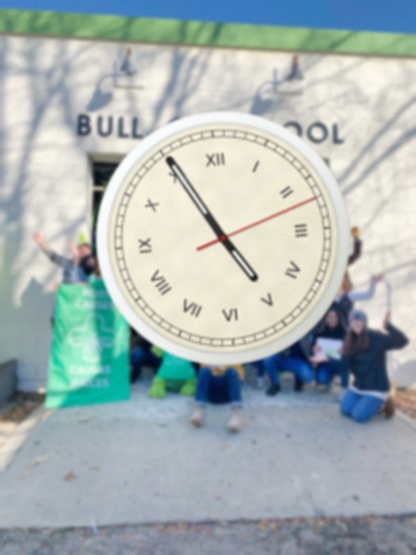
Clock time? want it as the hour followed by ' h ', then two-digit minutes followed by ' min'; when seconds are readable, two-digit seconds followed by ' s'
4 h 55 min 12 s
